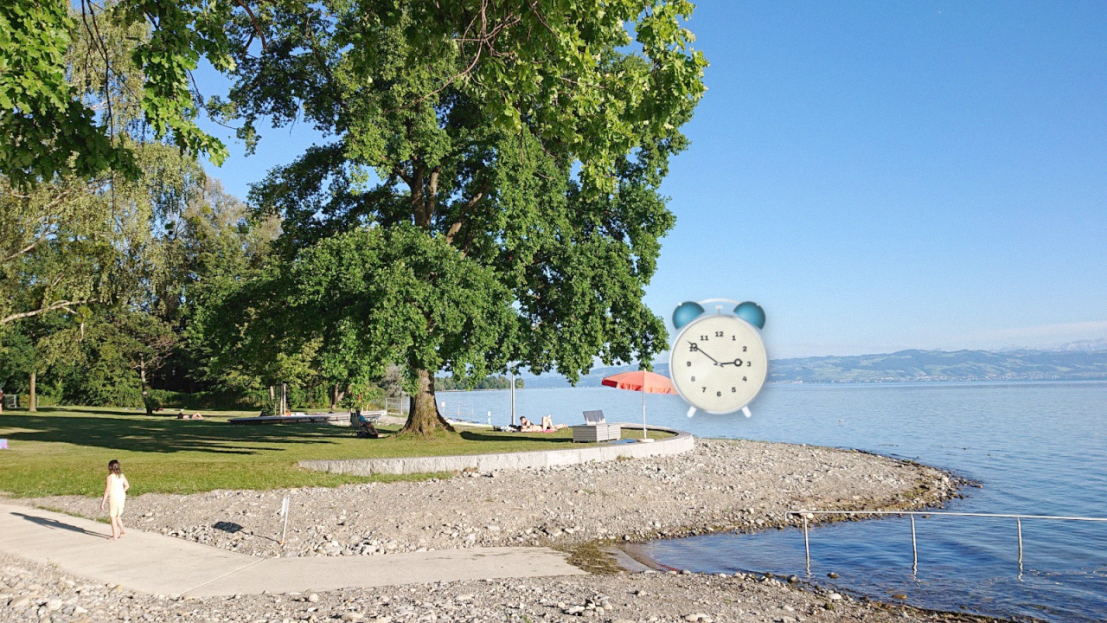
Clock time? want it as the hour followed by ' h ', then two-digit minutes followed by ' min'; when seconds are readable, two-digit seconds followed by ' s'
2 h 51 min
